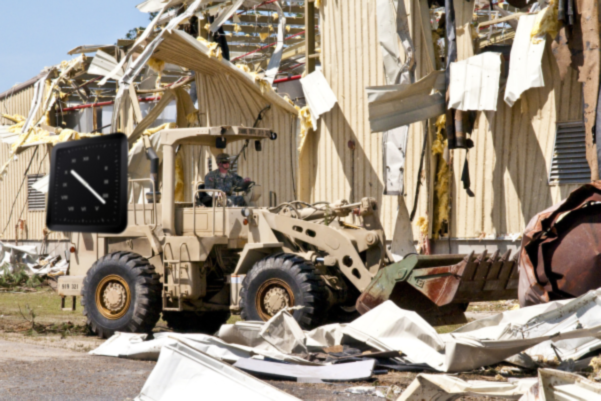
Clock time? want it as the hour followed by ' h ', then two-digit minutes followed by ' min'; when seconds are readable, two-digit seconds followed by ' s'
10 h 22 min
